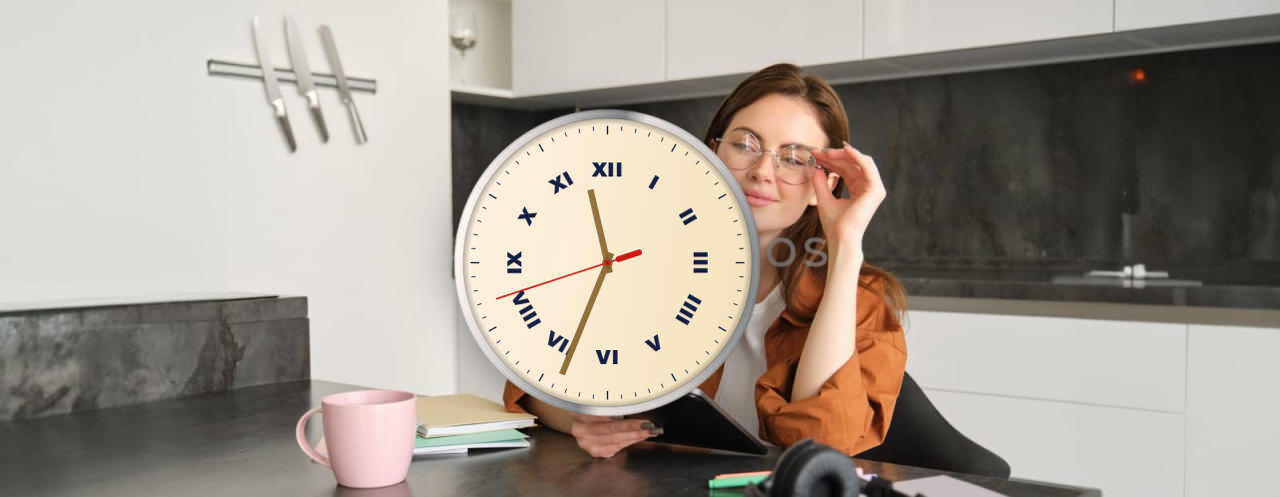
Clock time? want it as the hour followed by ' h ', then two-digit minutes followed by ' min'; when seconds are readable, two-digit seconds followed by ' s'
11 h 33 min 42 s
